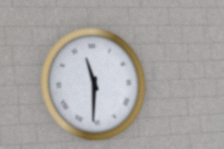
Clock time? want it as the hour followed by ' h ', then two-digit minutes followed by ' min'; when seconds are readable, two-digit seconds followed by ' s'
11 h 31 min
